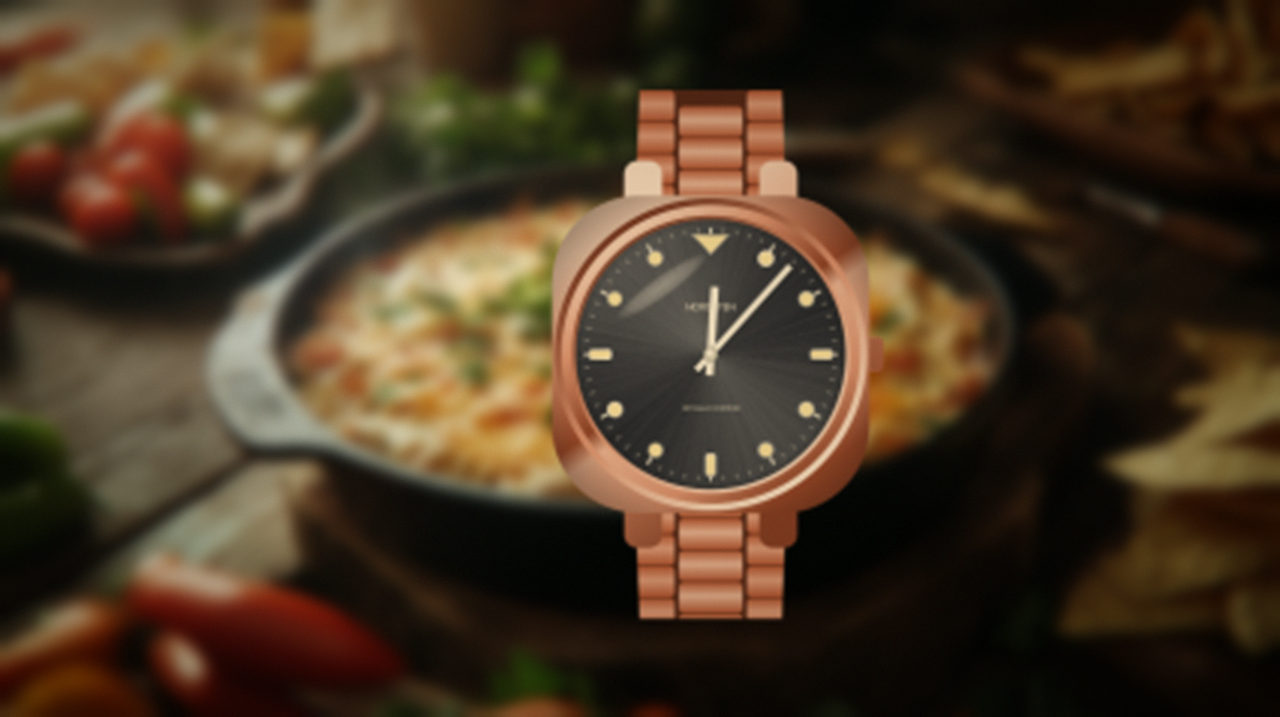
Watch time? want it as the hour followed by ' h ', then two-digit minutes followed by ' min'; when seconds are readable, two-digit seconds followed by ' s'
12 h 07 min
